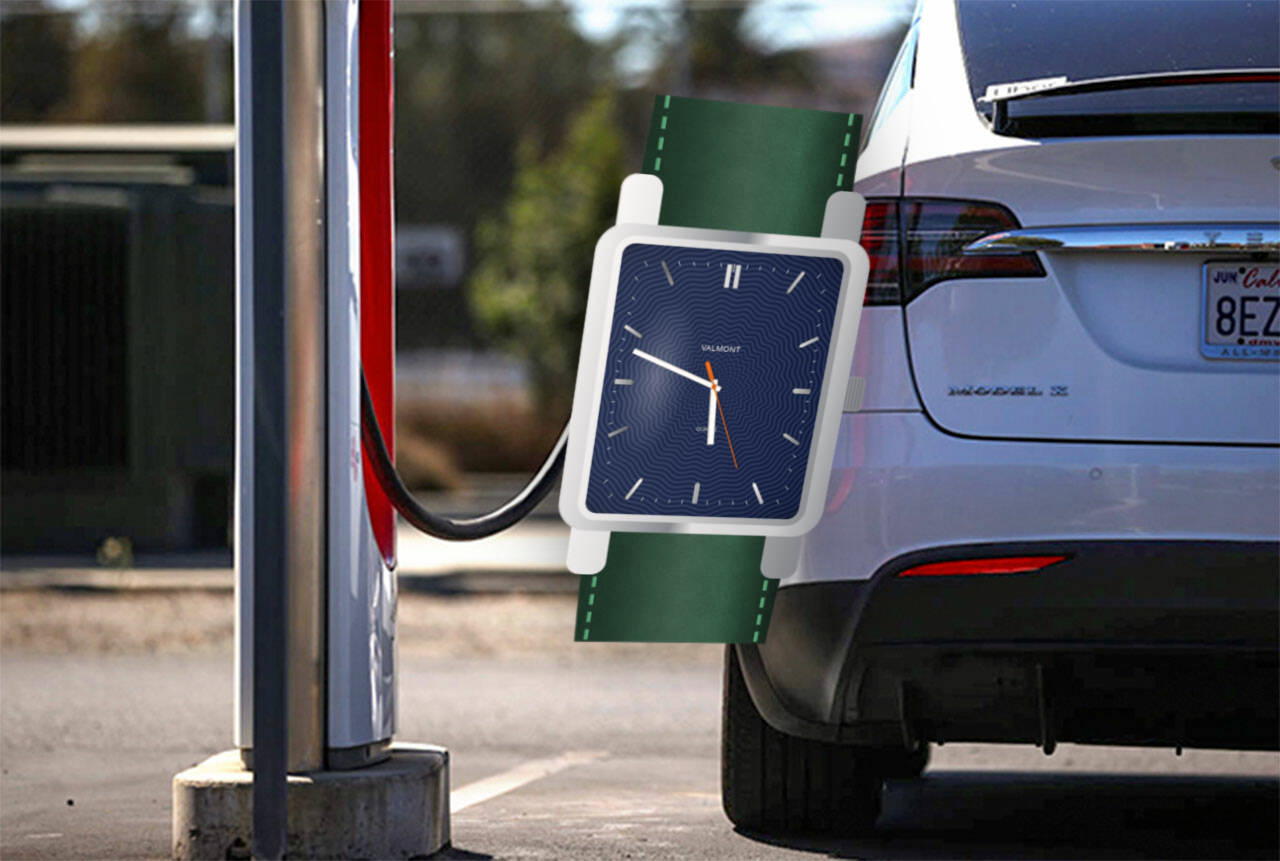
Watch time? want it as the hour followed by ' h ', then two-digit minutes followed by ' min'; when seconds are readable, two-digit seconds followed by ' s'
5 h 48 min 26 s
